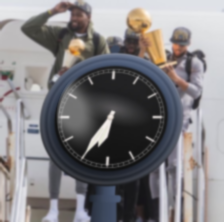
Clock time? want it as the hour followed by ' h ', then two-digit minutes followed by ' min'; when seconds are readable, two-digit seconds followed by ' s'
6 h 35 min
